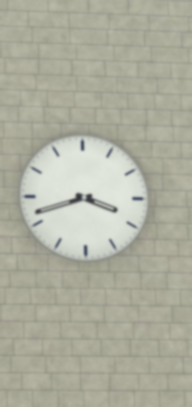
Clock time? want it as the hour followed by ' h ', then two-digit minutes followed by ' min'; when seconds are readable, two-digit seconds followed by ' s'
3 h 42 min
